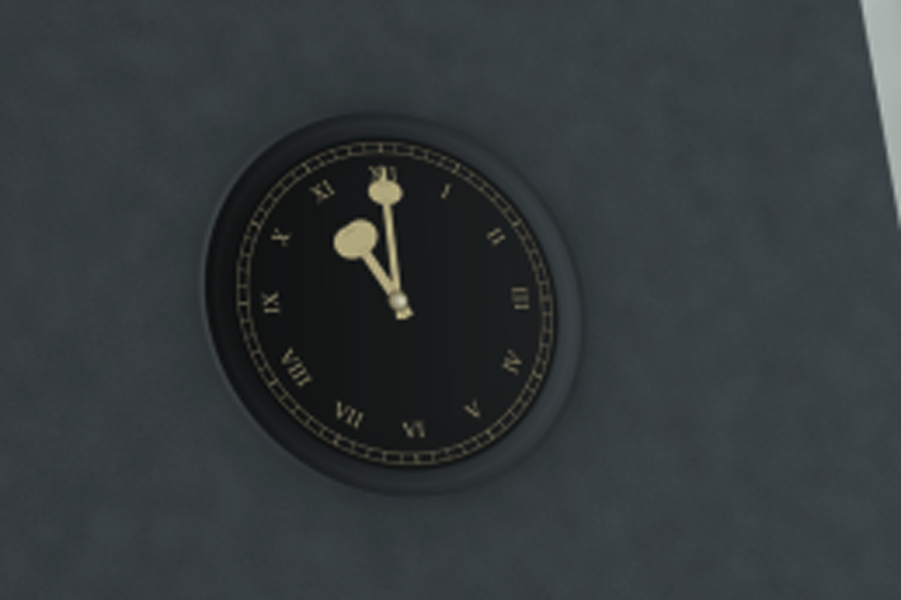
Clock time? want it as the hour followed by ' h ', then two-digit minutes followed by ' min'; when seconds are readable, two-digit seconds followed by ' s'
11 h 00 min
